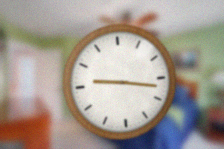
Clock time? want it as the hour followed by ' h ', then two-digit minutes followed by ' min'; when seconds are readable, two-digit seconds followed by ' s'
9 h 17 min
